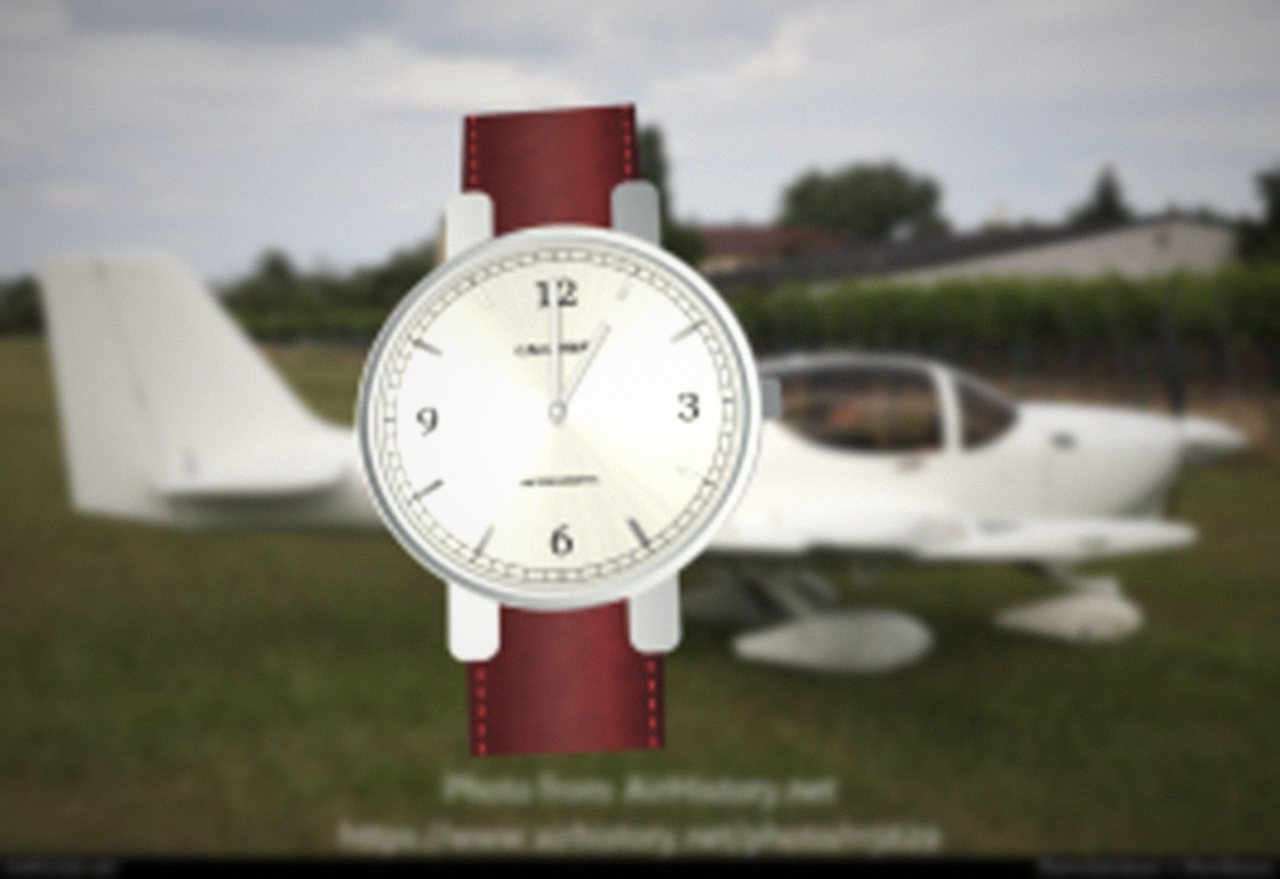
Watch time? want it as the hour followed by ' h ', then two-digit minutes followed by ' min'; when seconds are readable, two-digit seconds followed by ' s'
1 h 00 min
